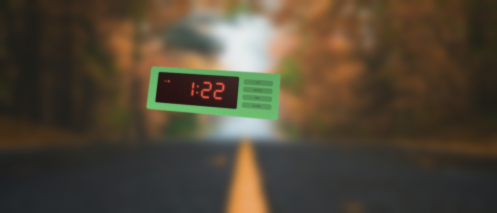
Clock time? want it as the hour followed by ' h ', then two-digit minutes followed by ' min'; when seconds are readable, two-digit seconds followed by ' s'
1 h 22 min
